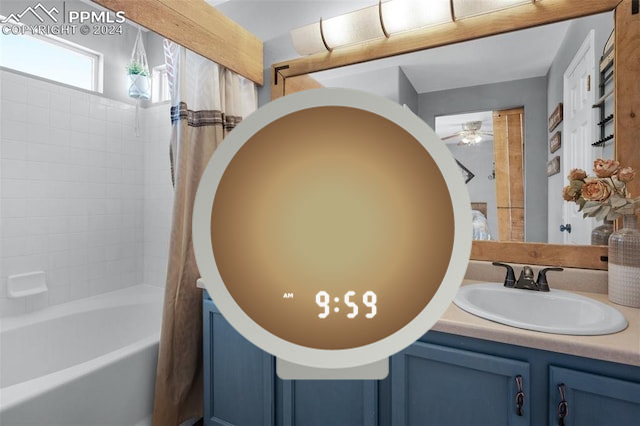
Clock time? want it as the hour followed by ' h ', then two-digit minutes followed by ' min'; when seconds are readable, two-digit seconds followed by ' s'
9 h 59 min
